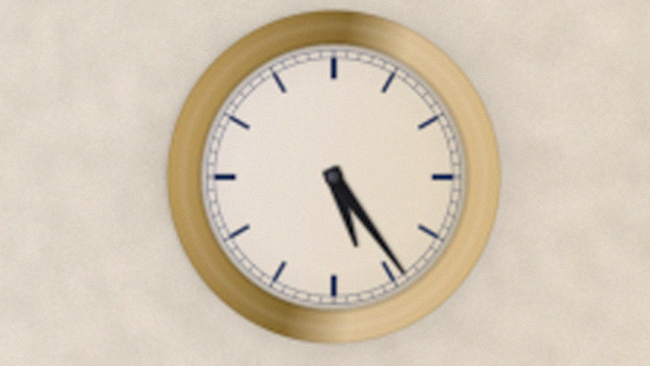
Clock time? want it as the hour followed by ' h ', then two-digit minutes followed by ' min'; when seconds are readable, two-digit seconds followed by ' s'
5 h 24 min
